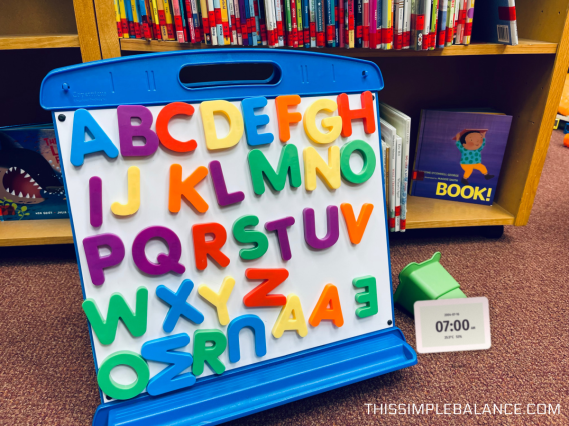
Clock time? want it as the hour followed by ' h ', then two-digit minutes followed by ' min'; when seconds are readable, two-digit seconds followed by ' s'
7 h 00 min
